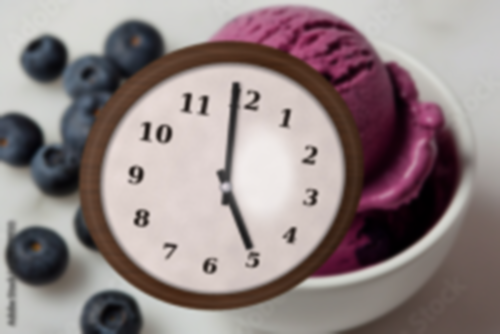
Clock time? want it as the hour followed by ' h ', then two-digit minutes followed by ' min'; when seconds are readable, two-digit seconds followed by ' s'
4 h 59 min
